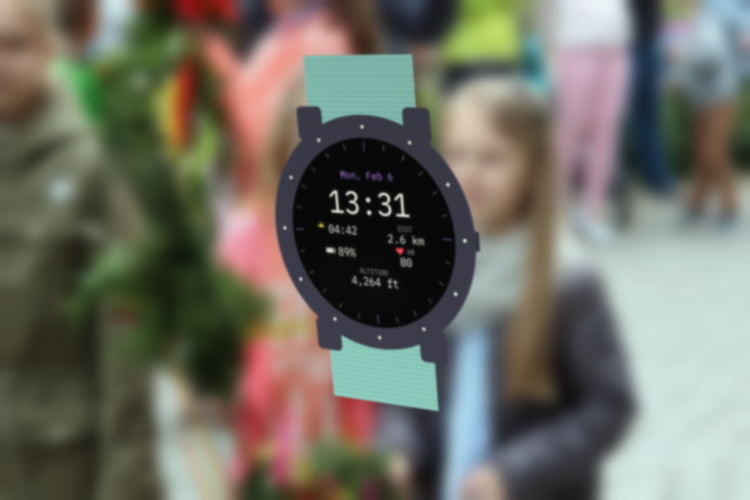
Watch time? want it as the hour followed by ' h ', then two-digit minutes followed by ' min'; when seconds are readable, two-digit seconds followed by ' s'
13 h 31 min
